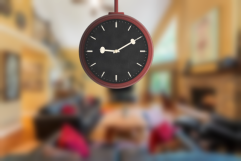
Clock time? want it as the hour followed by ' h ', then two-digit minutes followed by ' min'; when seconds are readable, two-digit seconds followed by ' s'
9 h 10 min
